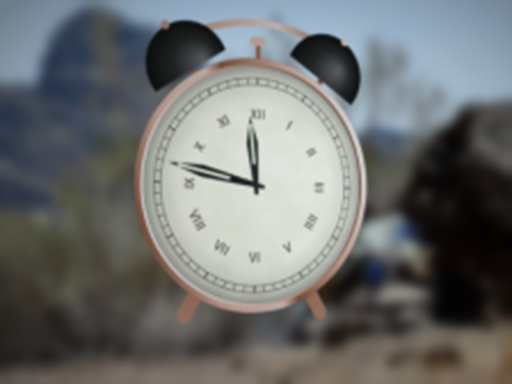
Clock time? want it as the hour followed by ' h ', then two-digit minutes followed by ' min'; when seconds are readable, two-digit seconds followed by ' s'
11 h 47 min
